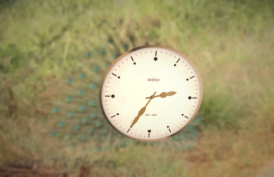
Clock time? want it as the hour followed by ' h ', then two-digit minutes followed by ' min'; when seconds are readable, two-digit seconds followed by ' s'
2 h 35 min
